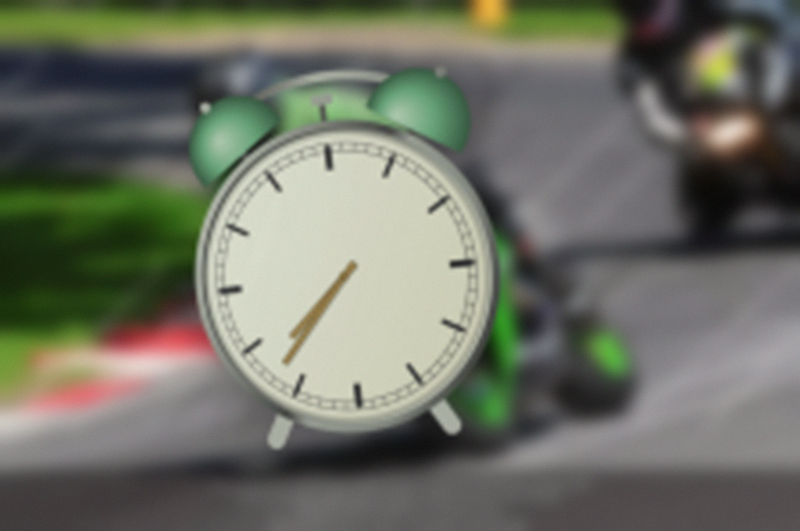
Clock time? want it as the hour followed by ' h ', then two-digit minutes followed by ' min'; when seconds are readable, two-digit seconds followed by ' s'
7 h 37 min
